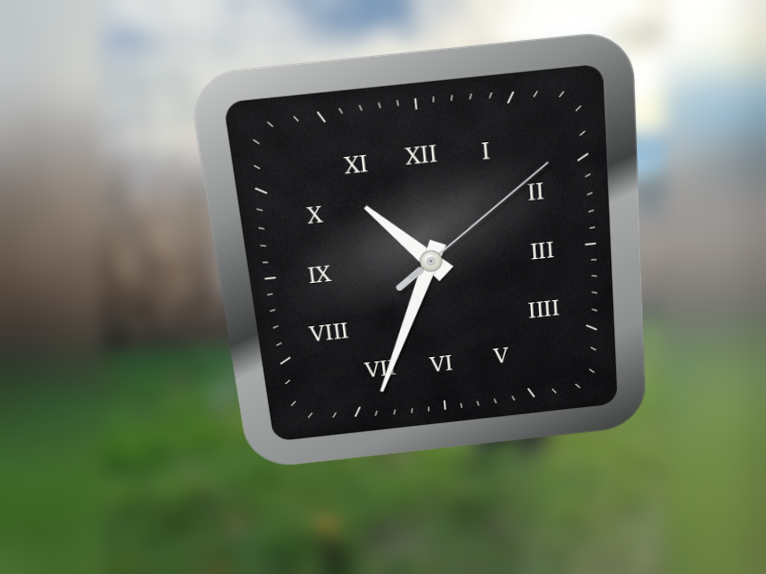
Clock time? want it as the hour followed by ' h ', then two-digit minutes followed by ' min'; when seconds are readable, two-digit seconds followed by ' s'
10 h 34 min 09 s
